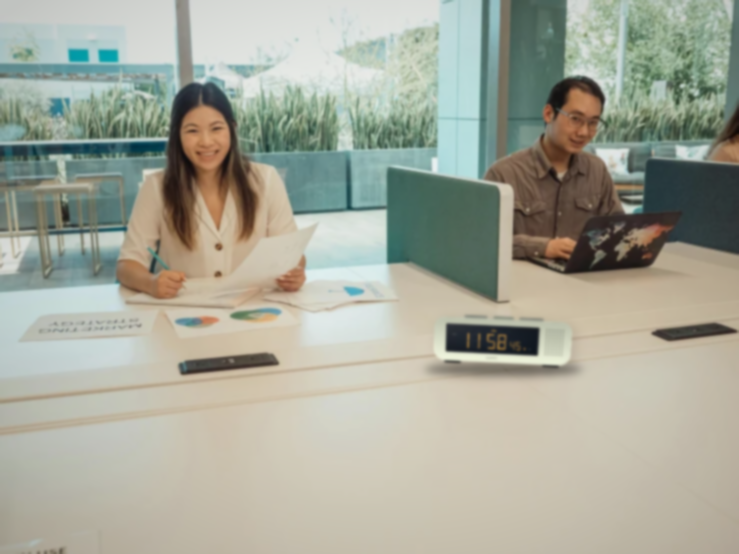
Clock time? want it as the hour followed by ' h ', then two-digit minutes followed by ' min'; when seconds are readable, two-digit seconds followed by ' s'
11 h 58 min
